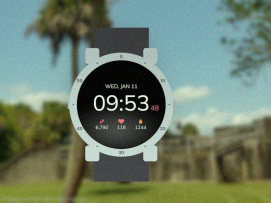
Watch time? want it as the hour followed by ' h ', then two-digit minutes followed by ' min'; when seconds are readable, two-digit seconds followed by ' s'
9 h 53 min 48 s
